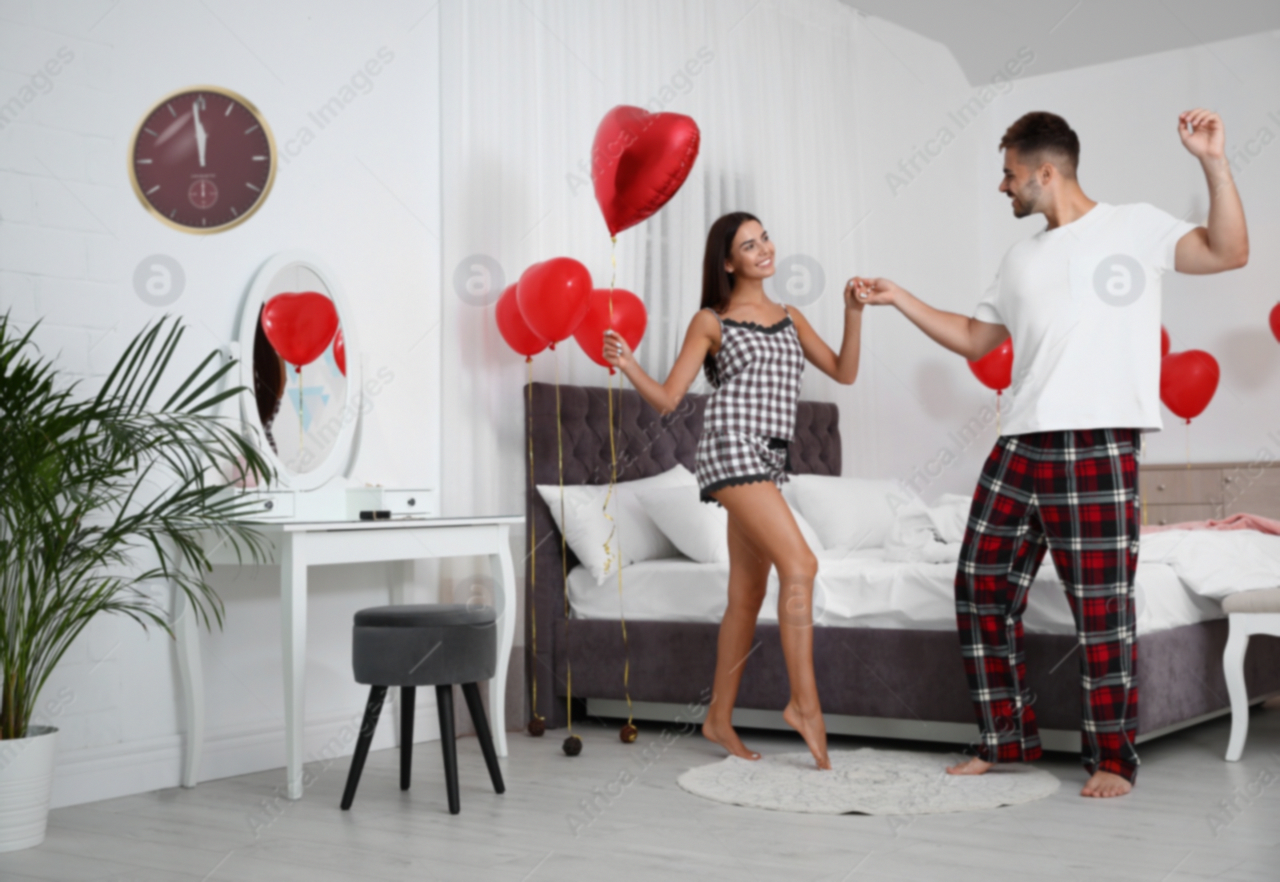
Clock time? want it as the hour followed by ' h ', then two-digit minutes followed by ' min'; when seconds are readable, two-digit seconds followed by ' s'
11 h 59 min
